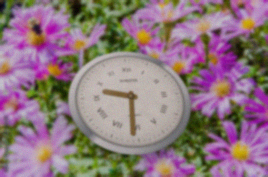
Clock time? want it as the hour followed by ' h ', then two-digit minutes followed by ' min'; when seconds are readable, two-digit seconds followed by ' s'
9 h 31 min
